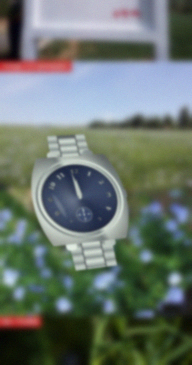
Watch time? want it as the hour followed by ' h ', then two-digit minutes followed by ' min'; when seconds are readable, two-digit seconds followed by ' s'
11 h 59 min
